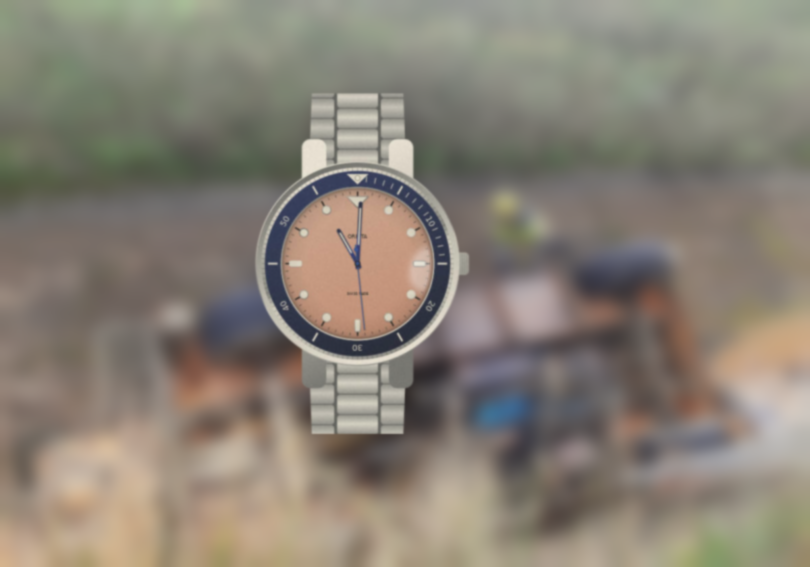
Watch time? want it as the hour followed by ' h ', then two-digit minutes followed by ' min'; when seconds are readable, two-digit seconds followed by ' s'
11 h 00 min 29 s
